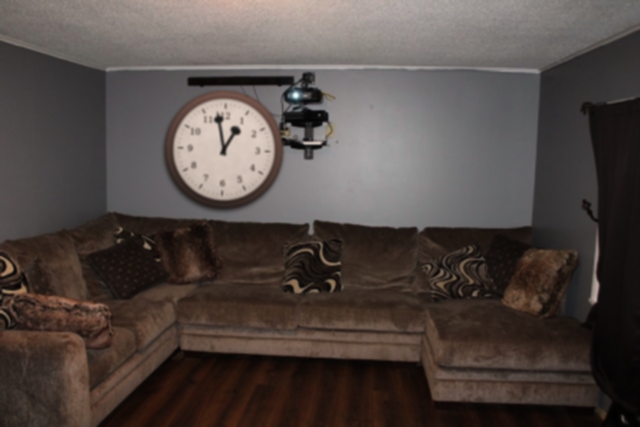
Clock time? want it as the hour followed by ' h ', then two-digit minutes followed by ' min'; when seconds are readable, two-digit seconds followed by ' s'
12 h 58 min
